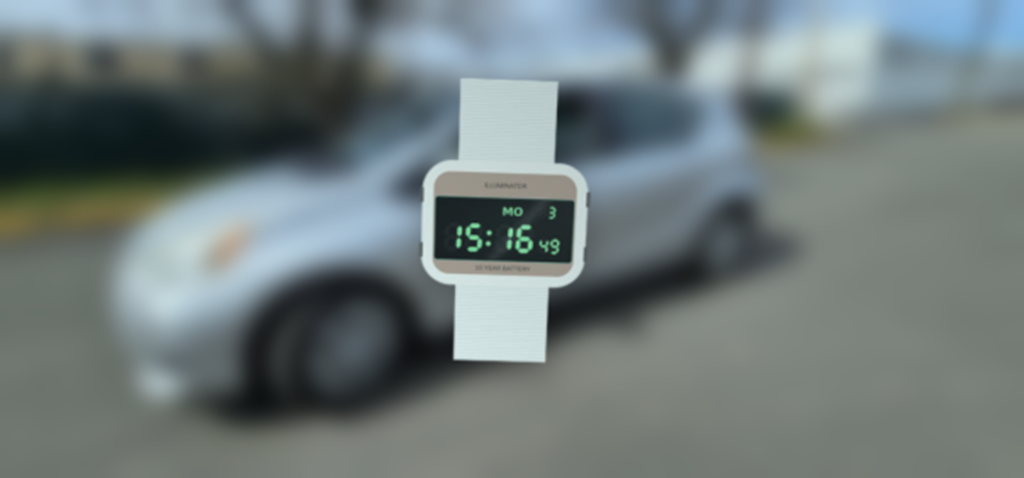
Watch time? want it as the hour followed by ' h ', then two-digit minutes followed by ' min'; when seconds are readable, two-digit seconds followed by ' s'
15 h 16 min 49 s
